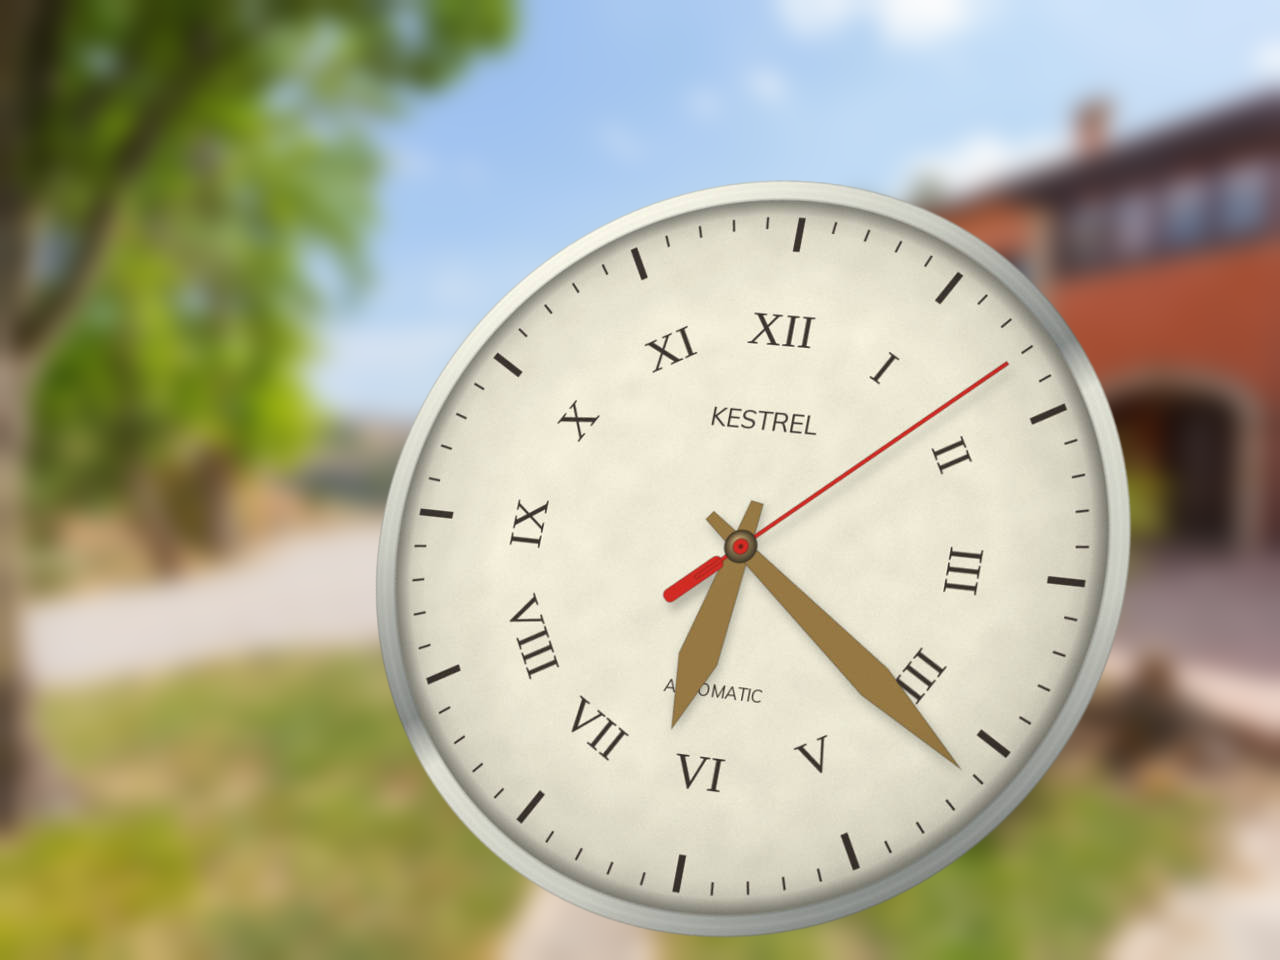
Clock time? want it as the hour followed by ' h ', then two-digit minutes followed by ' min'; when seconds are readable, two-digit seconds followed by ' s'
6 h 21 min 08 s
